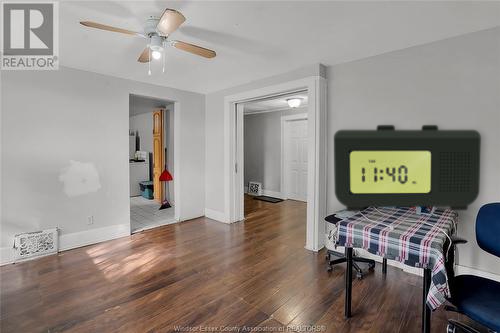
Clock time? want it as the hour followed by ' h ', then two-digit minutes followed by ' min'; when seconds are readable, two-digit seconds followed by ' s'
11 h 40 min
